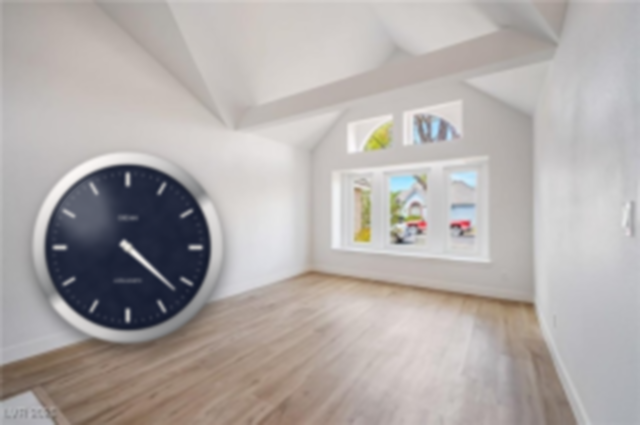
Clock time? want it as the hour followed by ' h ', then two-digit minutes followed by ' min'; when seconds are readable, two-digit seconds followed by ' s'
4 h 22 min
